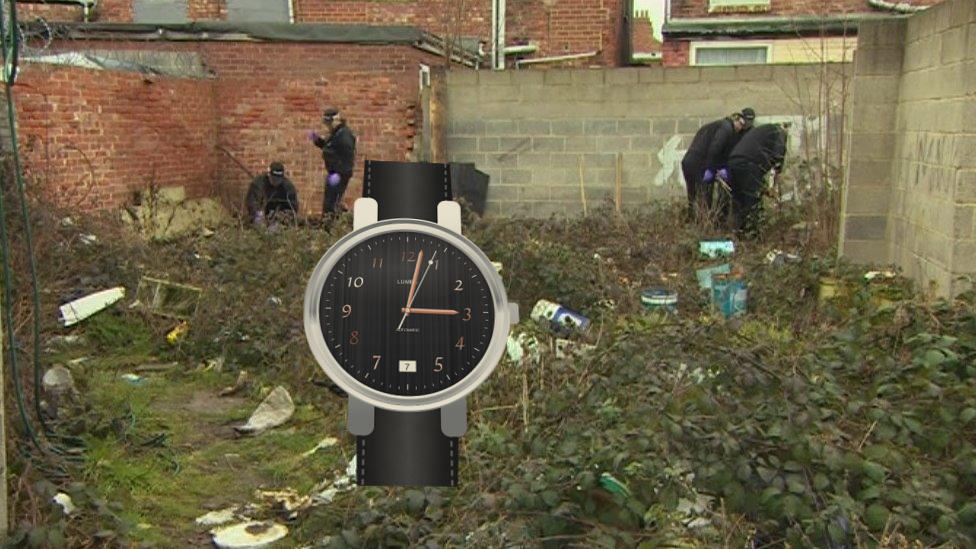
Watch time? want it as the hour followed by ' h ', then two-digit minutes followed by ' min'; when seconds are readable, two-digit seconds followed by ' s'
3 h 02 min 04 s
